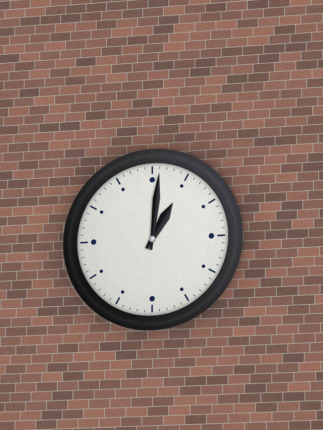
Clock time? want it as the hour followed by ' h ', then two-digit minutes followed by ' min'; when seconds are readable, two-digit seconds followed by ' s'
1 h 01 min
